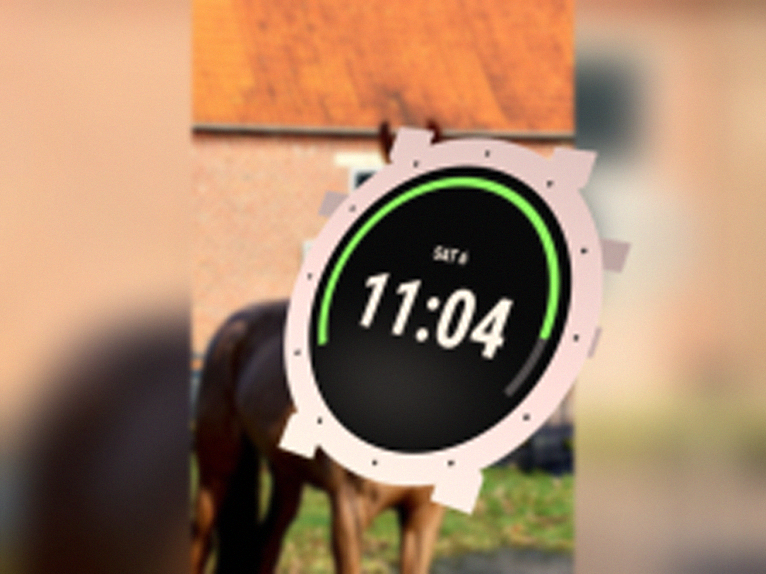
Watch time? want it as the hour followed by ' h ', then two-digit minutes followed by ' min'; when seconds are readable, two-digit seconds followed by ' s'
11 h 04 min
